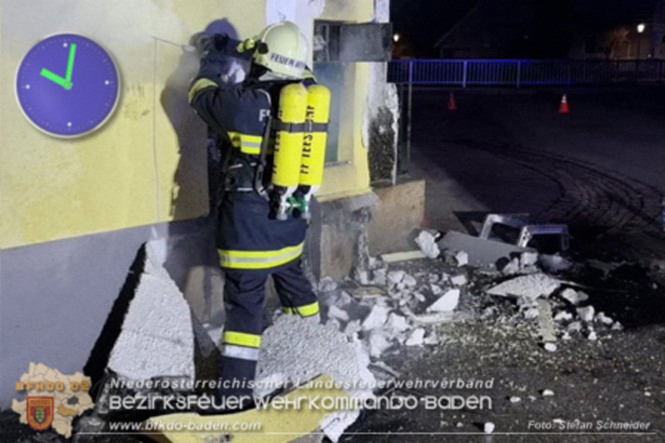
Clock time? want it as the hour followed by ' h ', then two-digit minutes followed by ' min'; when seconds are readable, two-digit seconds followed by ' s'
10 h 02 min
